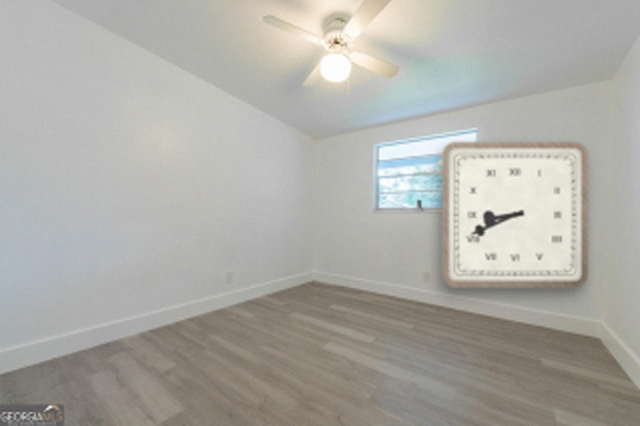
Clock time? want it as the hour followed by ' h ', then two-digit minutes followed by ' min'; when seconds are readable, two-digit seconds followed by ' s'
8 h 41 min
